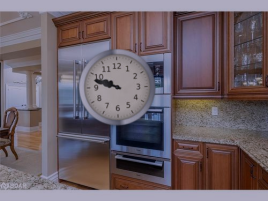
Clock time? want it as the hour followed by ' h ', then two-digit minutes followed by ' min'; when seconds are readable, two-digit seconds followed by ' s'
9 h 48 min
